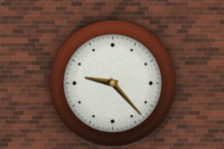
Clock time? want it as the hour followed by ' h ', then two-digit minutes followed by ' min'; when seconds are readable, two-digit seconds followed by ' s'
9 h 23 min
